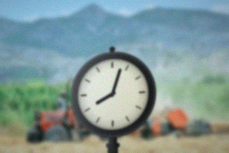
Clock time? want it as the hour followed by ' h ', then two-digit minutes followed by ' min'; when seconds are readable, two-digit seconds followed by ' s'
8 h 03 min
